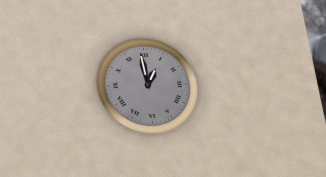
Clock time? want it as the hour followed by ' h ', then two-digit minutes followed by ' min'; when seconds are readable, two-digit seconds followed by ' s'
12 h 59 min
